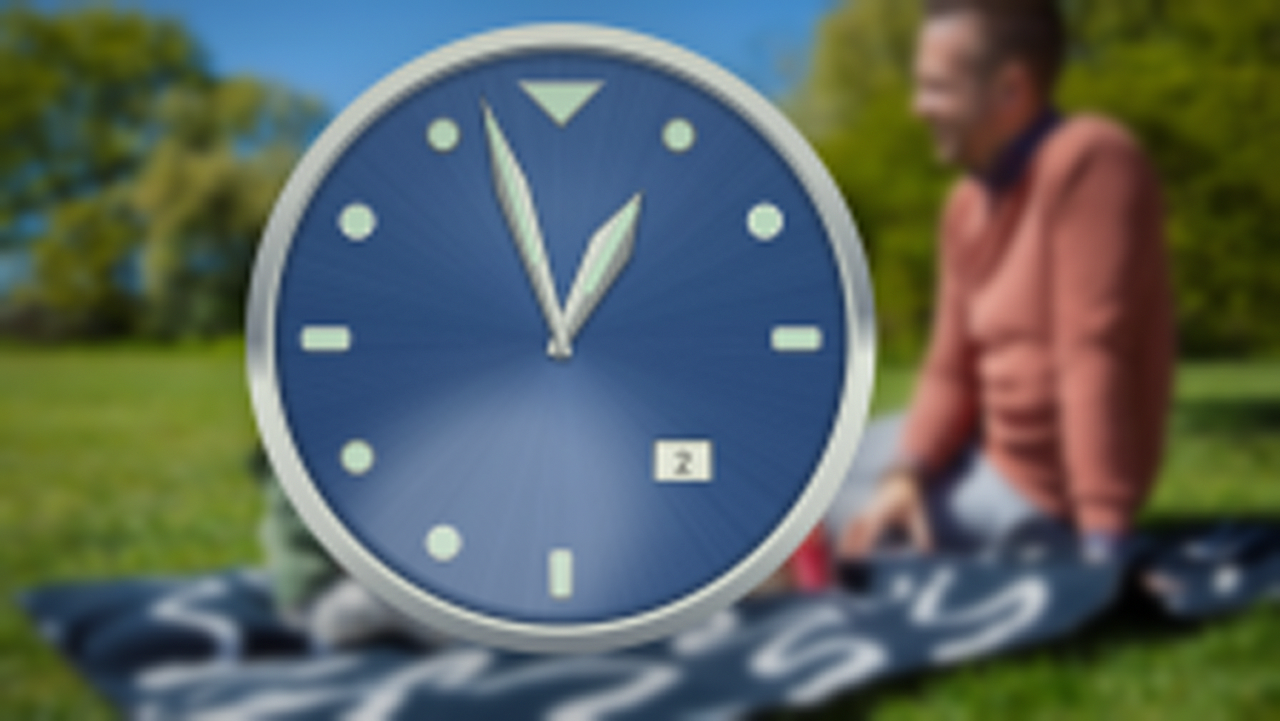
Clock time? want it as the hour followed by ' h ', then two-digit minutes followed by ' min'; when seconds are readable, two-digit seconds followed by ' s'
12 h 57 min
